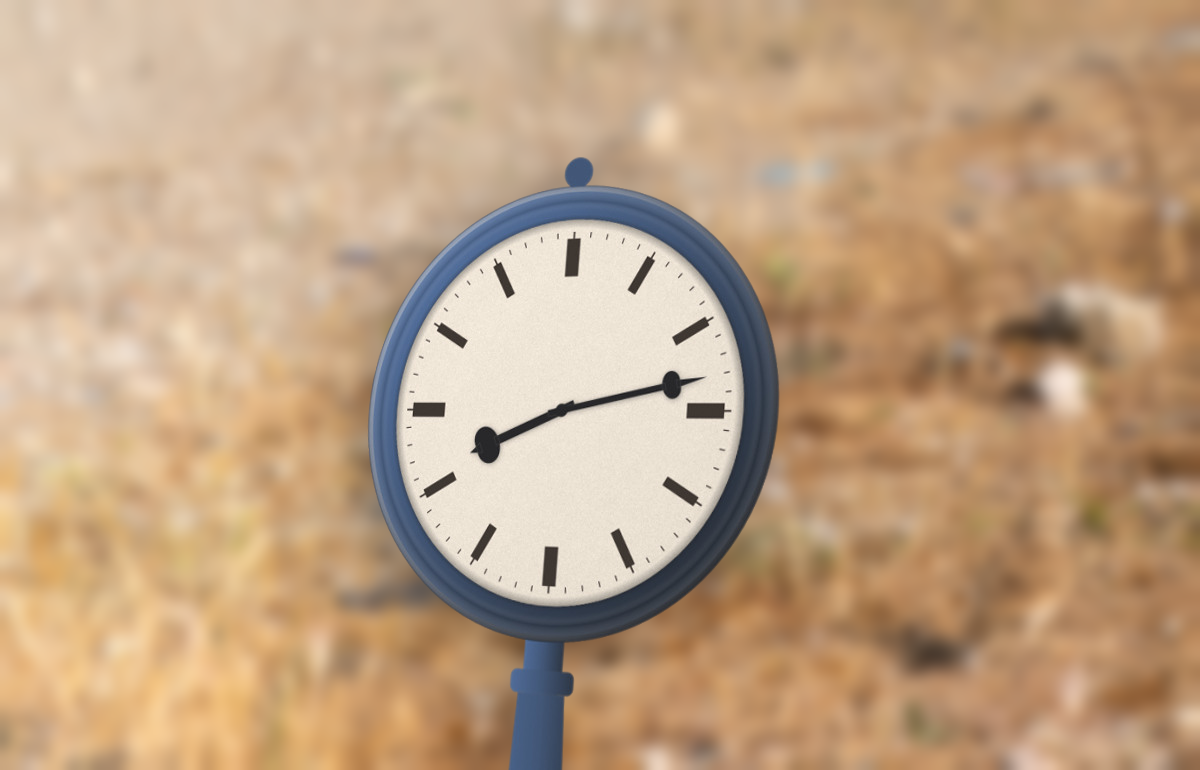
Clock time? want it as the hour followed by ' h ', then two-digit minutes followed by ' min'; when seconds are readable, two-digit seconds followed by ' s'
8 h 13 min
